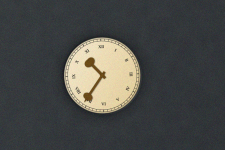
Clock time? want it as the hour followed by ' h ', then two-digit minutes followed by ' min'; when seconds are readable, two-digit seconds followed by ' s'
10 h 36 min
